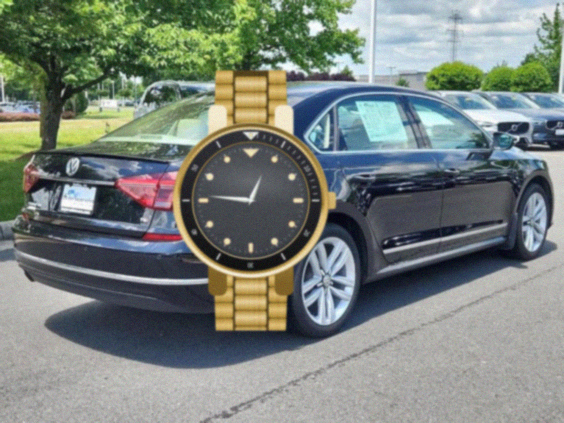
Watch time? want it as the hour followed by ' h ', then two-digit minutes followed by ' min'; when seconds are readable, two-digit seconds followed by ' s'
12 h 46 min
